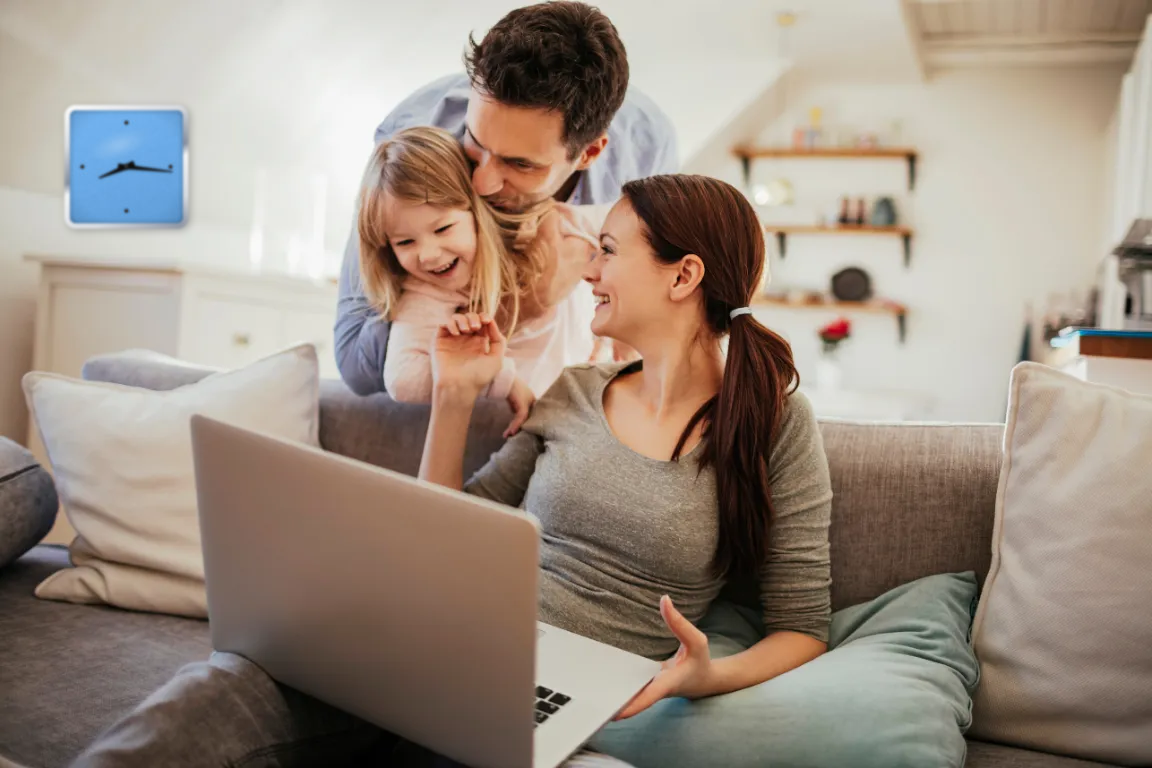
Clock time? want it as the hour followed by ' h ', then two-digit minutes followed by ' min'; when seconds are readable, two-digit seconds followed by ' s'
8 h 16 min
